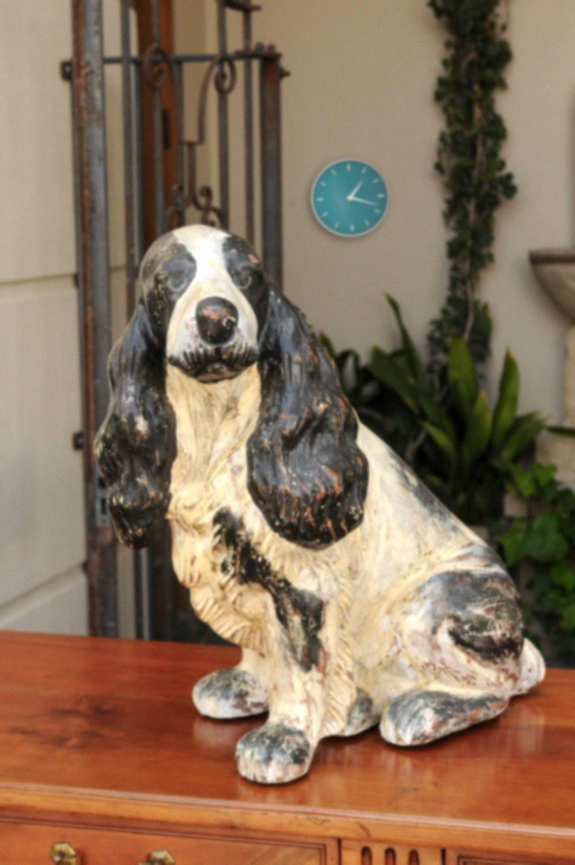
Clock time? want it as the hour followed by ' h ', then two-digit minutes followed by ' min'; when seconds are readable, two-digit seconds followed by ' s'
1 h 18 min
